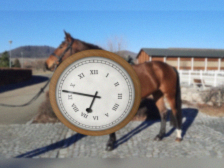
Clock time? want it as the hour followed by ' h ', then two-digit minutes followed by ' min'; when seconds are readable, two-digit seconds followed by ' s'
6 h 47 min
